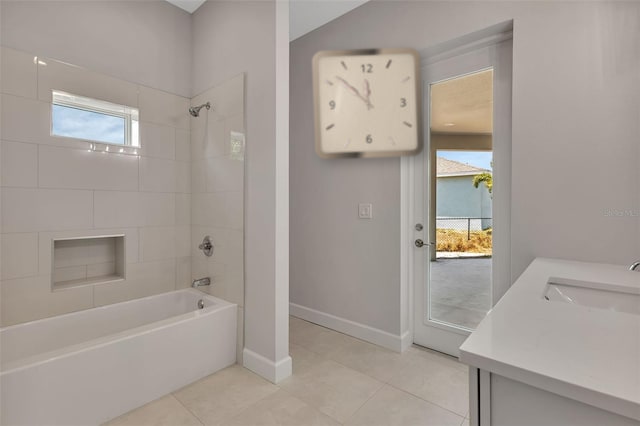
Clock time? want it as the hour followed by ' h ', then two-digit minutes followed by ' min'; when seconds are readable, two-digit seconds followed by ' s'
11 h 52 min
